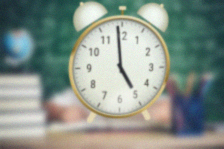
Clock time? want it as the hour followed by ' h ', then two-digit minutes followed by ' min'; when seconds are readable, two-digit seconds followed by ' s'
4 h 59 min
